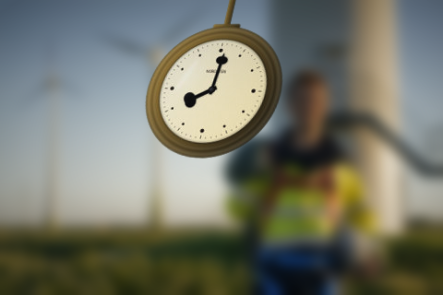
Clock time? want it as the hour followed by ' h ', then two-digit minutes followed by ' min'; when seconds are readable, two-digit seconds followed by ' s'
8 h 01 min
